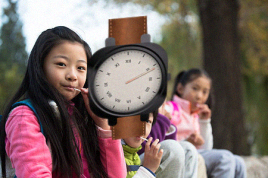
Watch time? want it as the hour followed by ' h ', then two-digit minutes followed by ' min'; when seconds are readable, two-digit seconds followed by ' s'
2 h 11 min
